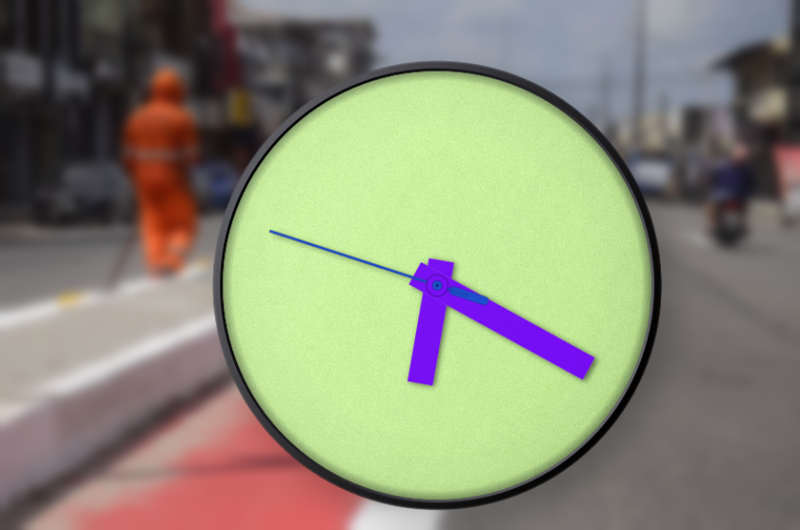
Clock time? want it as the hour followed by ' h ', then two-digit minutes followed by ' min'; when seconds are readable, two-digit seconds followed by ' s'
6 h 19 min 48 s
